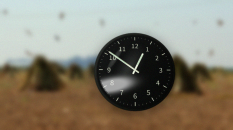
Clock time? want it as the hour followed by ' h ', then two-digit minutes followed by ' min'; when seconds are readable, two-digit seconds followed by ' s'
12 h 51 min
